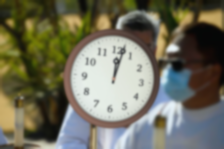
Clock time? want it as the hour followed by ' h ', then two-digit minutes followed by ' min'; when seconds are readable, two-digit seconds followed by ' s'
12 h 02 min
